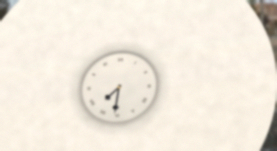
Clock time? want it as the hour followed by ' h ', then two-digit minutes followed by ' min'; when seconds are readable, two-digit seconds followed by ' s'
7 h 31 min
